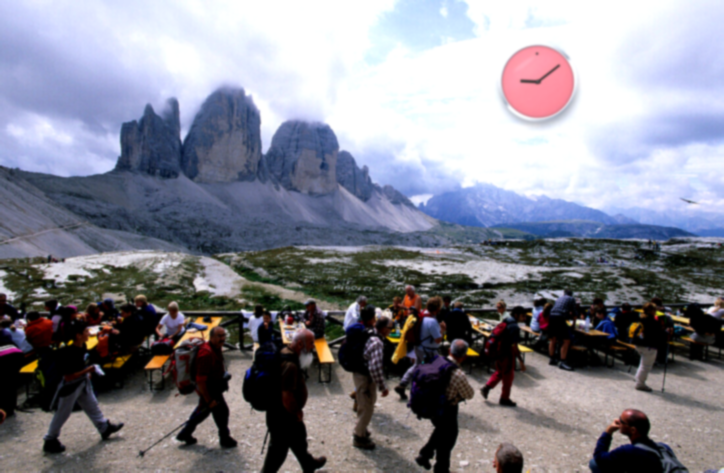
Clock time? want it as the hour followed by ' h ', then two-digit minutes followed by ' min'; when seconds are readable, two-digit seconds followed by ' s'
9 h 09 min
